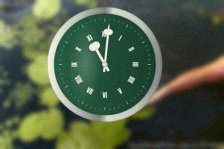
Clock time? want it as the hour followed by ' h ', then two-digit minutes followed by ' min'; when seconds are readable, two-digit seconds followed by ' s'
11 h 01 min
